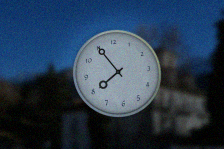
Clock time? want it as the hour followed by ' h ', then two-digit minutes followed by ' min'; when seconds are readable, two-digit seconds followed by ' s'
7 h 55 min
